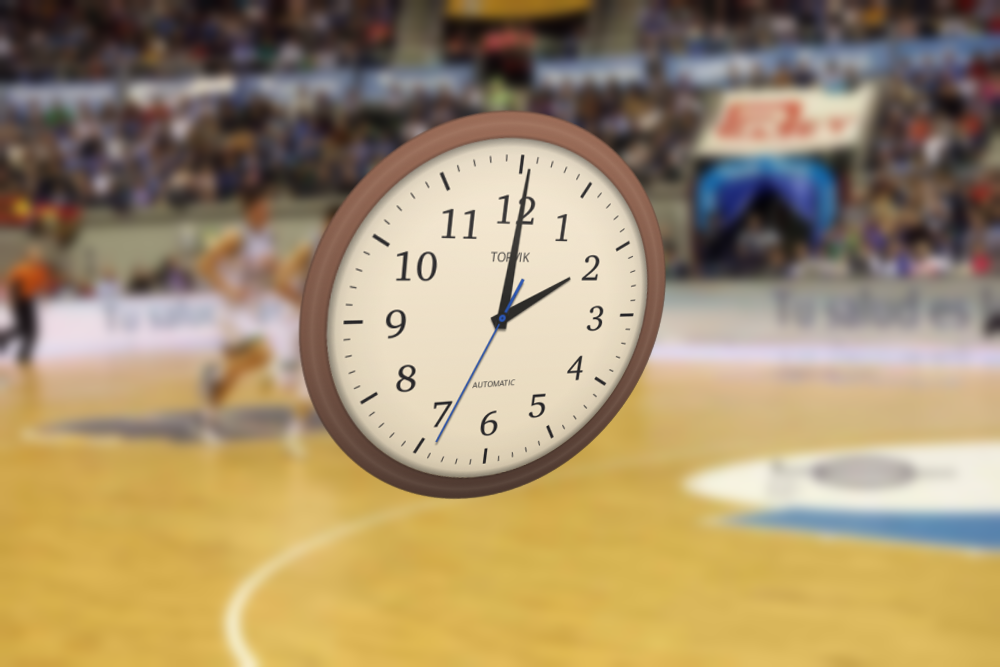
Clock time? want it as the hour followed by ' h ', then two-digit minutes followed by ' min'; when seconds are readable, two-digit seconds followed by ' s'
2 h 00 min 34 s
